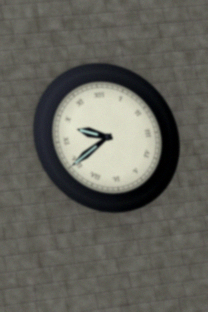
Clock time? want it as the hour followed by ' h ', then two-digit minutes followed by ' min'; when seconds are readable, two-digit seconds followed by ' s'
9 h 40 min
